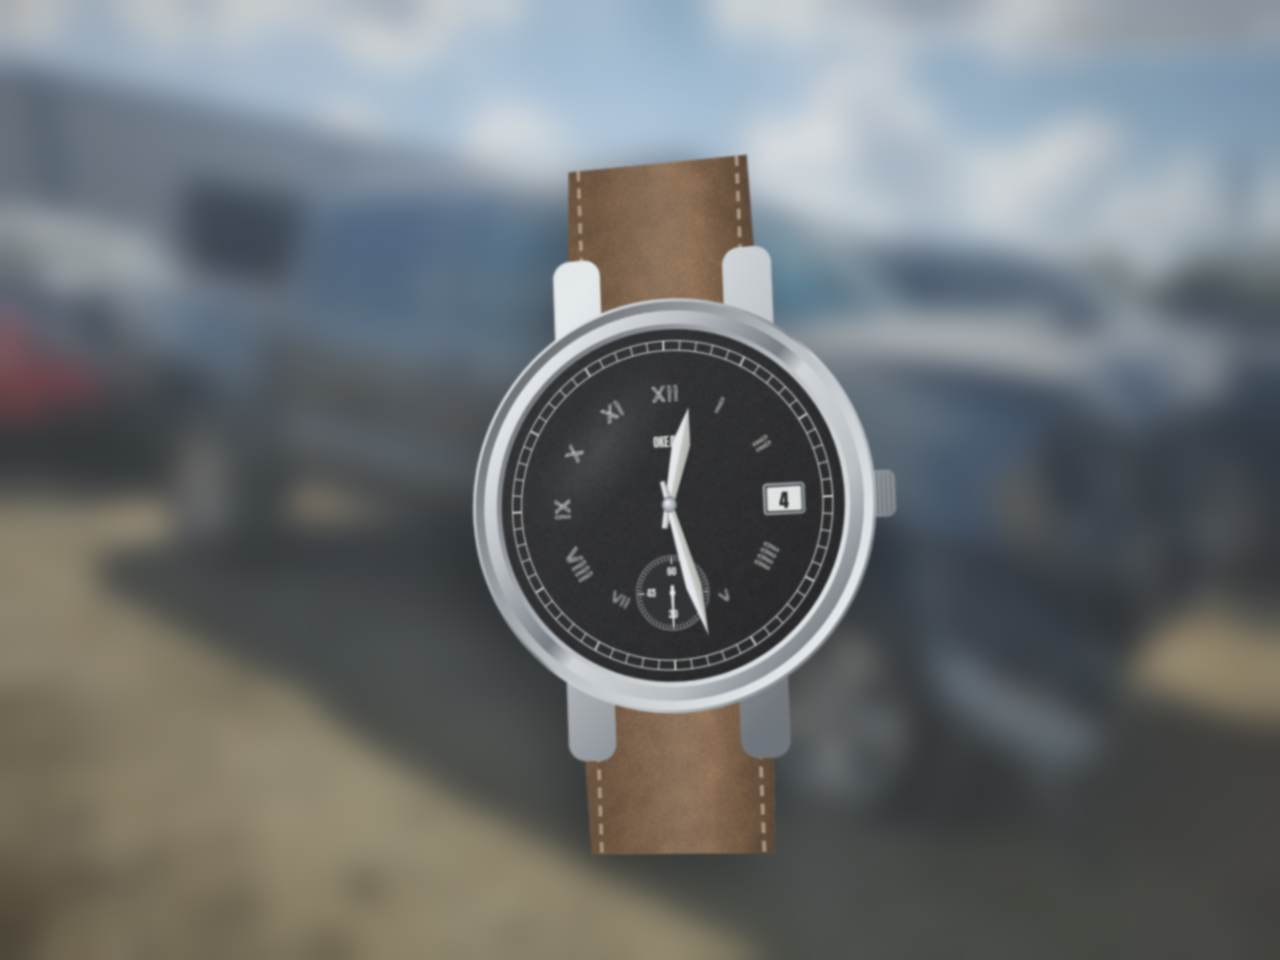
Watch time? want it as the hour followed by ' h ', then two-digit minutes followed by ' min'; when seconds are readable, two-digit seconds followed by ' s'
12 h 27 min 30 s
